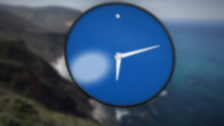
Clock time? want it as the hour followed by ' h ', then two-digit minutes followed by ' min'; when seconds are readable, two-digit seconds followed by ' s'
6 h 12 min
